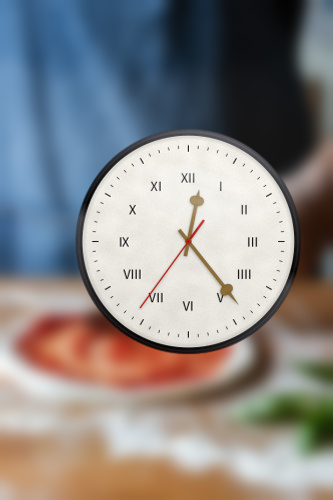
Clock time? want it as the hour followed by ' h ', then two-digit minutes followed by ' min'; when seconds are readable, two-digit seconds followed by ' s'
12 h 23 min 36 s
